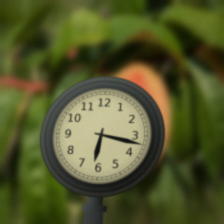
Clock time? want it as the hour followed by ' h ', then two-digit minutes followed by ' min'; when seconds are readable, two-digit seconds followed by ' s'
6 h 17 min
